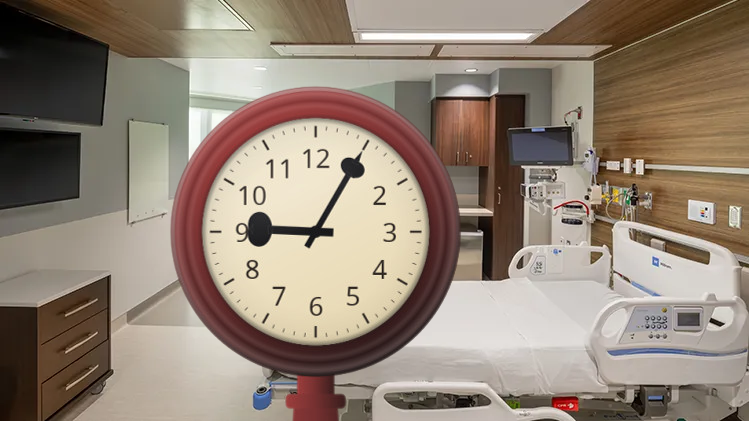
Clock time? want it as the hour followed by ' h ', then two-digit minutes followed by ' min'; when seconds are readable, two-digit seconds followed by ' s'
9 h 05 min
